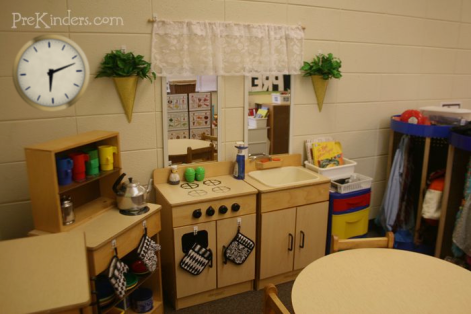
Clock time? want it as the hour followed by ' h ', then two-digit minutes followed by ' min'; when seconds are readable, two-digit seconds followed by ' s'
6 h 12 min
